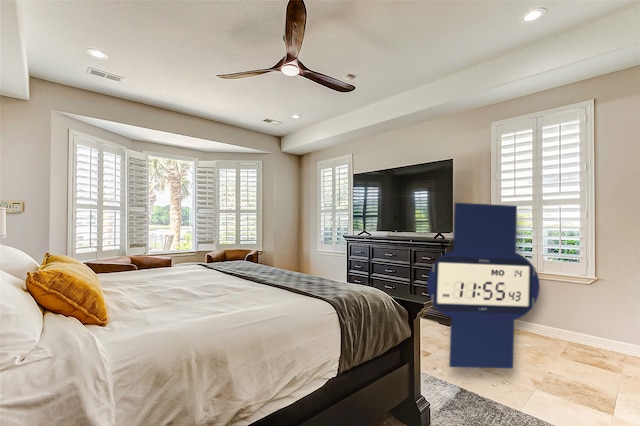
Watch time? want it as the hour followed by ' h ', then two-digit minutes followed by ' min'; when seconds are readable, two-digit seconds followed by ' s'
11 h 55 min 43 s
